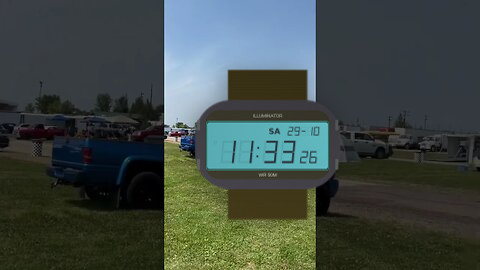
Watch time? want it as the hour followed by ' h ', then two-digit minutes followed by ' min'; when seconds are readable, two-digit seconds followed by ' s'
11 h 33 min 26 s
